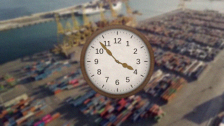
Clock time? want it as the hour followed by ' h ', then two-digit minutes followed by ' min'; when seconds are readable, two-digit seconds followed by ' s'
3 h 53 min
